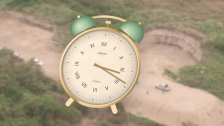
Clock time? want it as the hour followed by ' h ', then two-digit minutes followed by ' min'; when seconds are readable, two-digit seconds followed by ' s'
3 h 19 min
